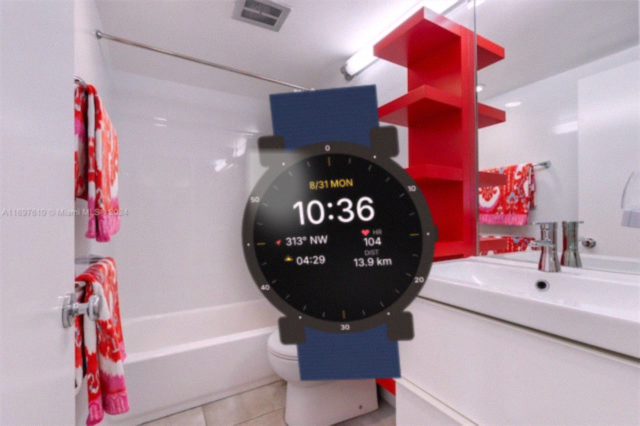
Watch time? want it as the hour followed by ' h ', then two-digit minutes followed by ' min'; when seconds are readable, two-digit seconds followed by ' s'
10 h 36 min
